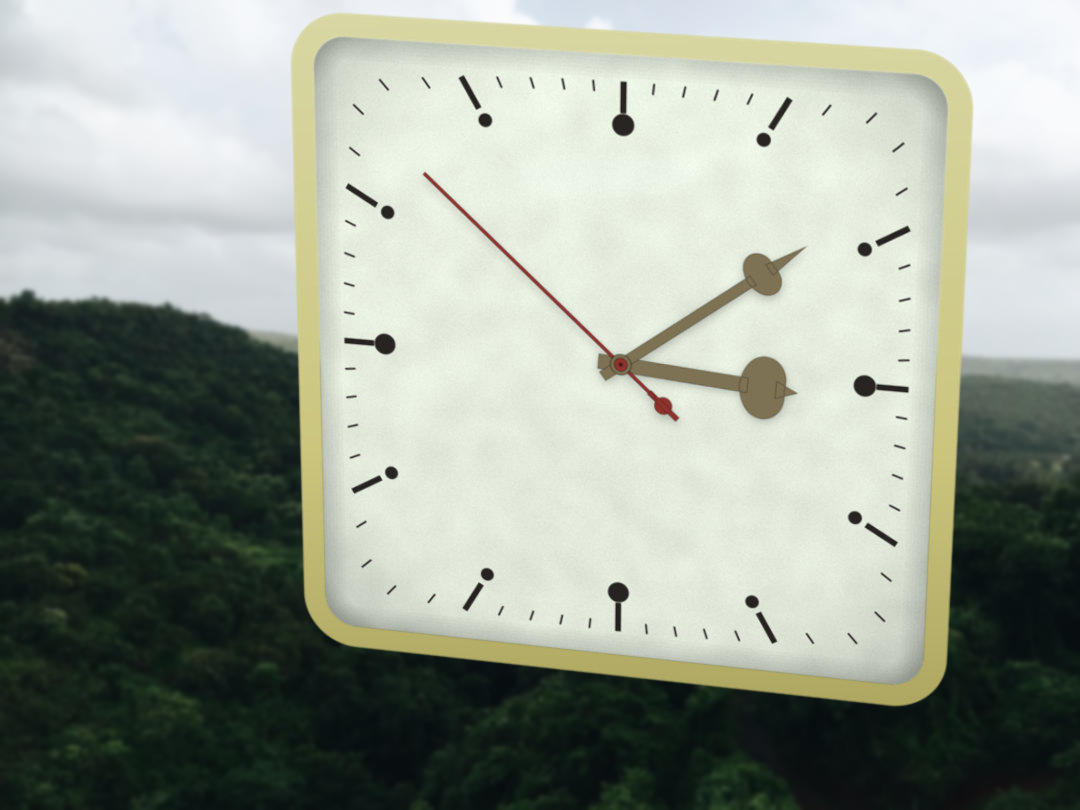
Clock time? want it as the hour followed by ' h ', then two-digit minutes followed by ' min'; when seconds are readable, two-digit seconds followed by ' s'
3 h 08 min 52 s
